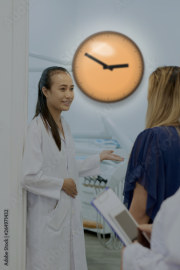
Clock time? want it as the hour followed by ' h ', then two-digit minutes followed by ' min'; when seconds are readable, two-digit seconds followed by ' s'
2 h 50 min
